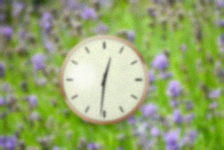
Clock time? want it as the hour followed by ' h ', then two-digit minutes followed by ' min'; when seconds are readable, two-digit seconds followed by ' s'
12 h 31 min
